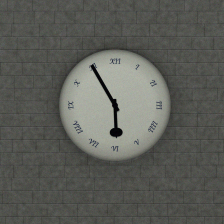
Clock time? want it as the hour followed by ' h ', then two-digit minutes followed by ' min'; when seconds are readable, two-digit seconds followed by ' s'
5 h 55 min
